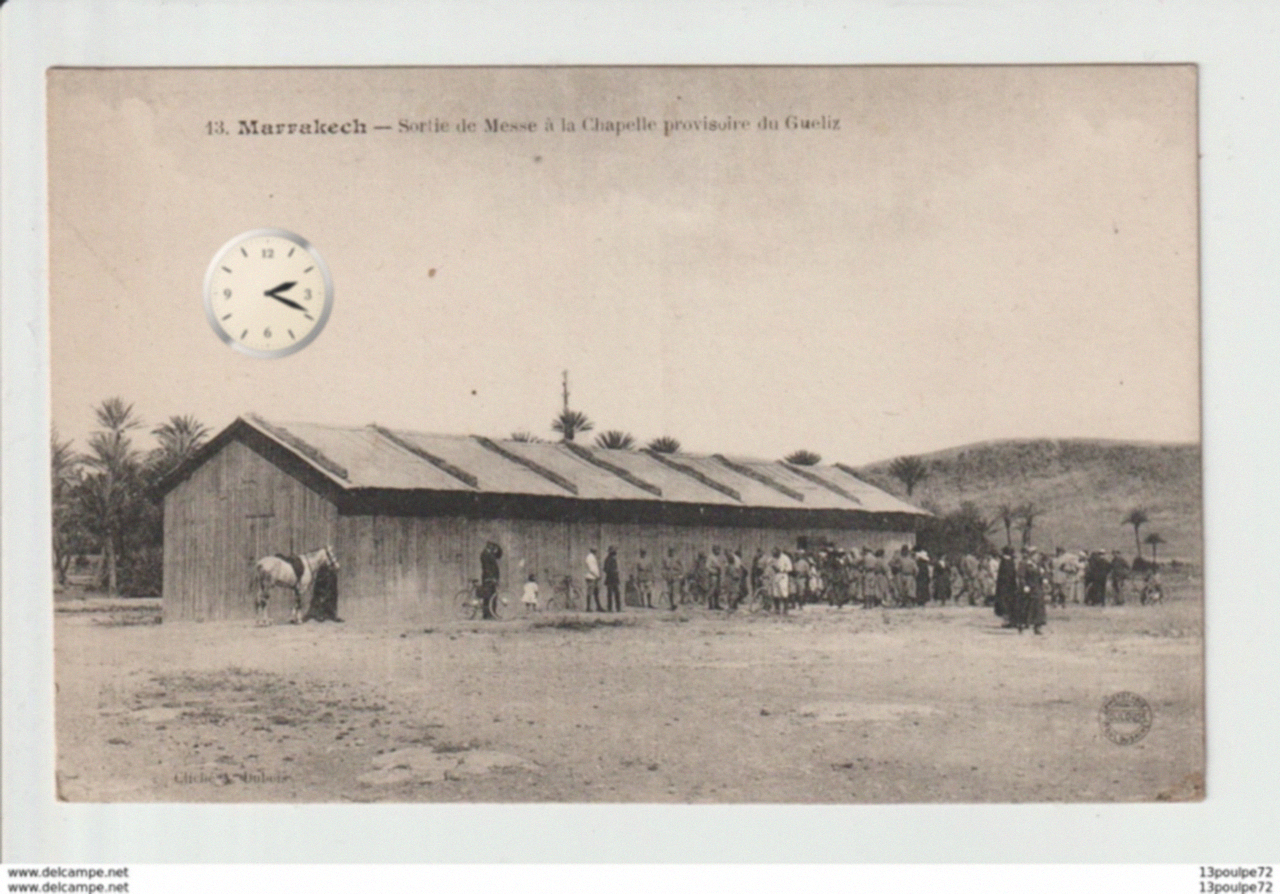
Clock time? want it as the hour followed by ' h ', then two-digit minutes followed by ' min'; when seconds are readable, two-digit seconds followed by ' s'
2 h 19 min
